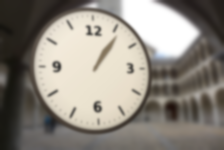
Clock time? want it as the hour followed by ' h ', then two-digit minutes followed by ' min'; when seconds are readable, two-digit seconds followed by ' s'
1 h 06 min
